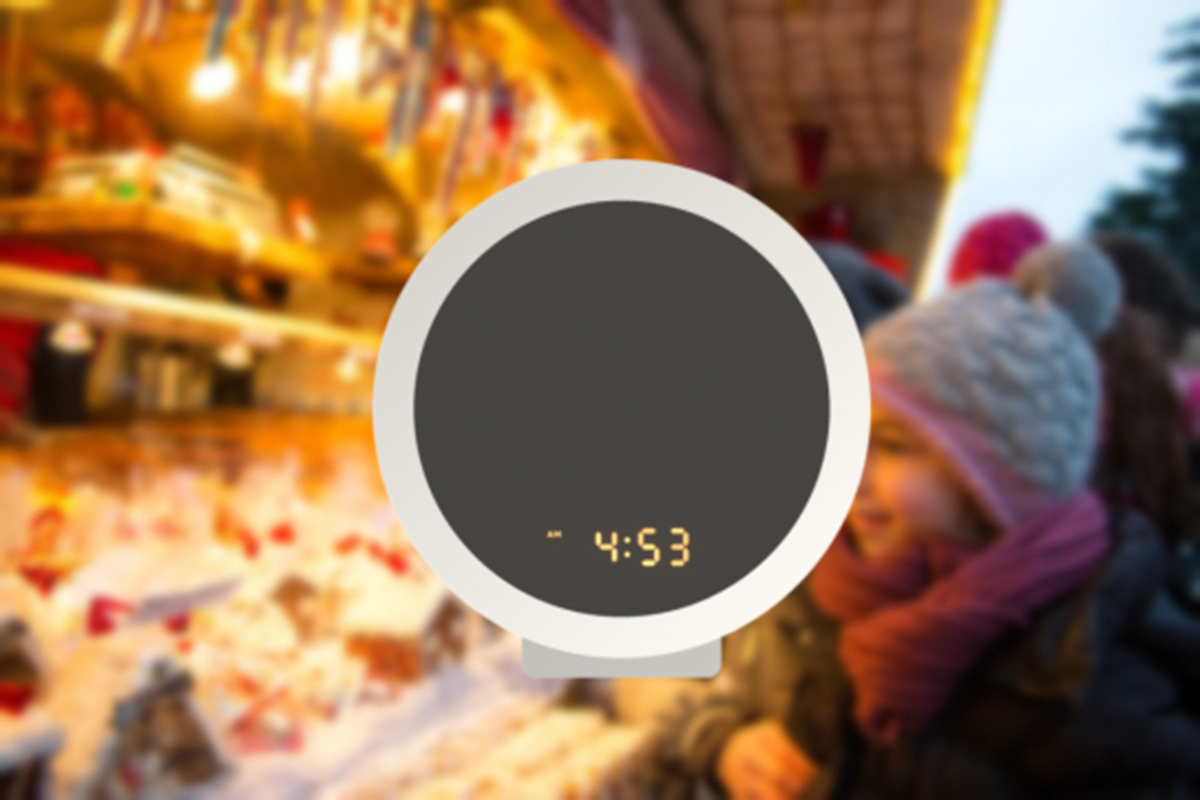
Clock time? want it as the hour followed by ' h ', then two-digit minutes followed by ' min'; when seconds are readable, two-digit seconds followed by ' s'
4 h 53 min
